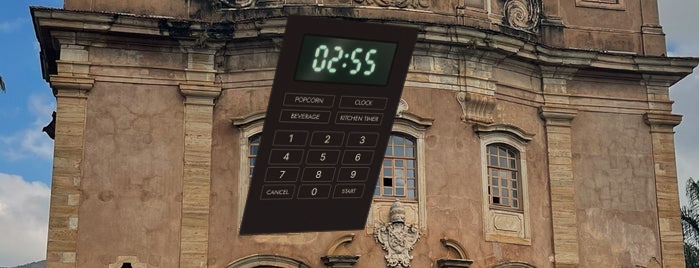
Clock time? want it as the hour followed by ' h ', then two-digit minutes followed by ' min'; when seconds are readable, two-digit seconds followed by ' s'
2 h 55 min
